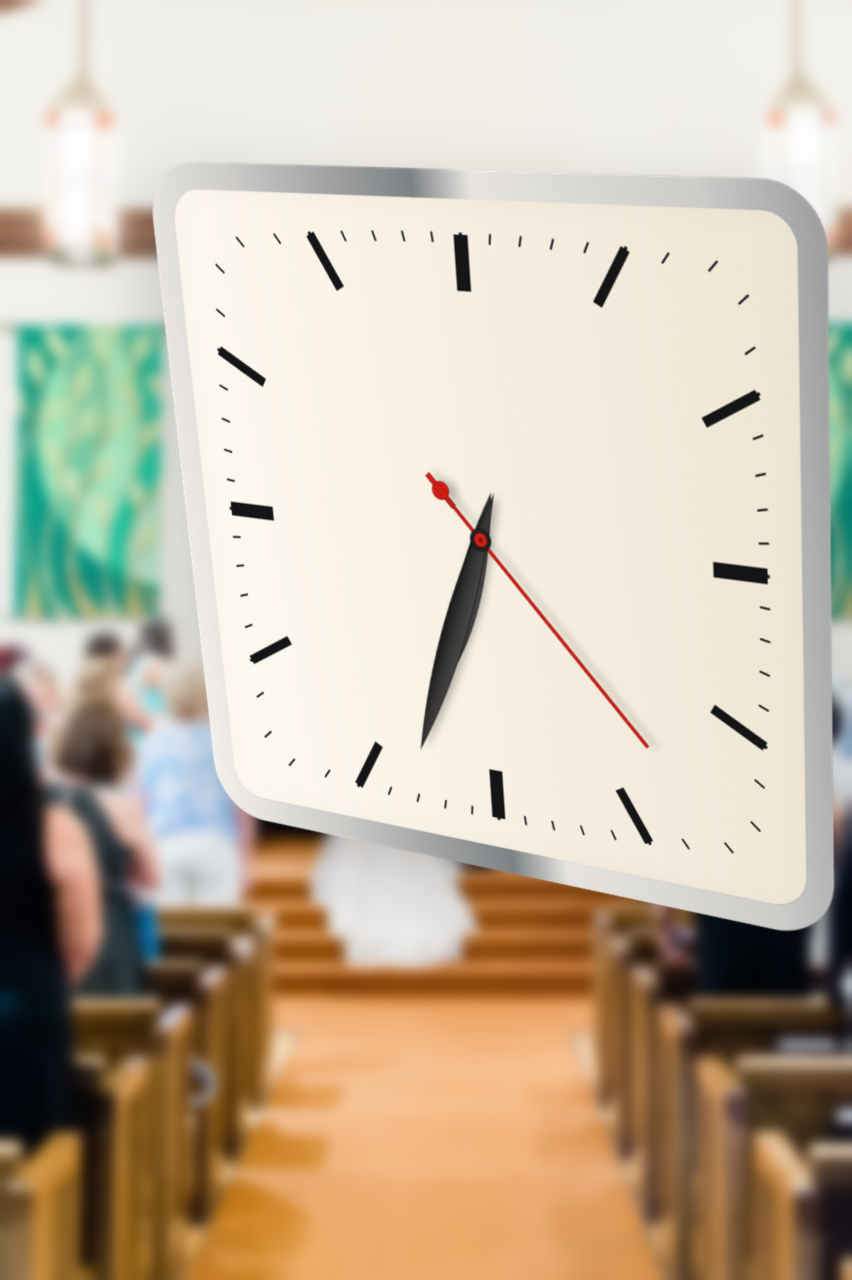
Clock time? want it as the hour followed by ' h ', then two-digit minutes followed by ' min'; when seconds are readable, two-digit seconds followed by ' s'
6 h 33 min 23 s
